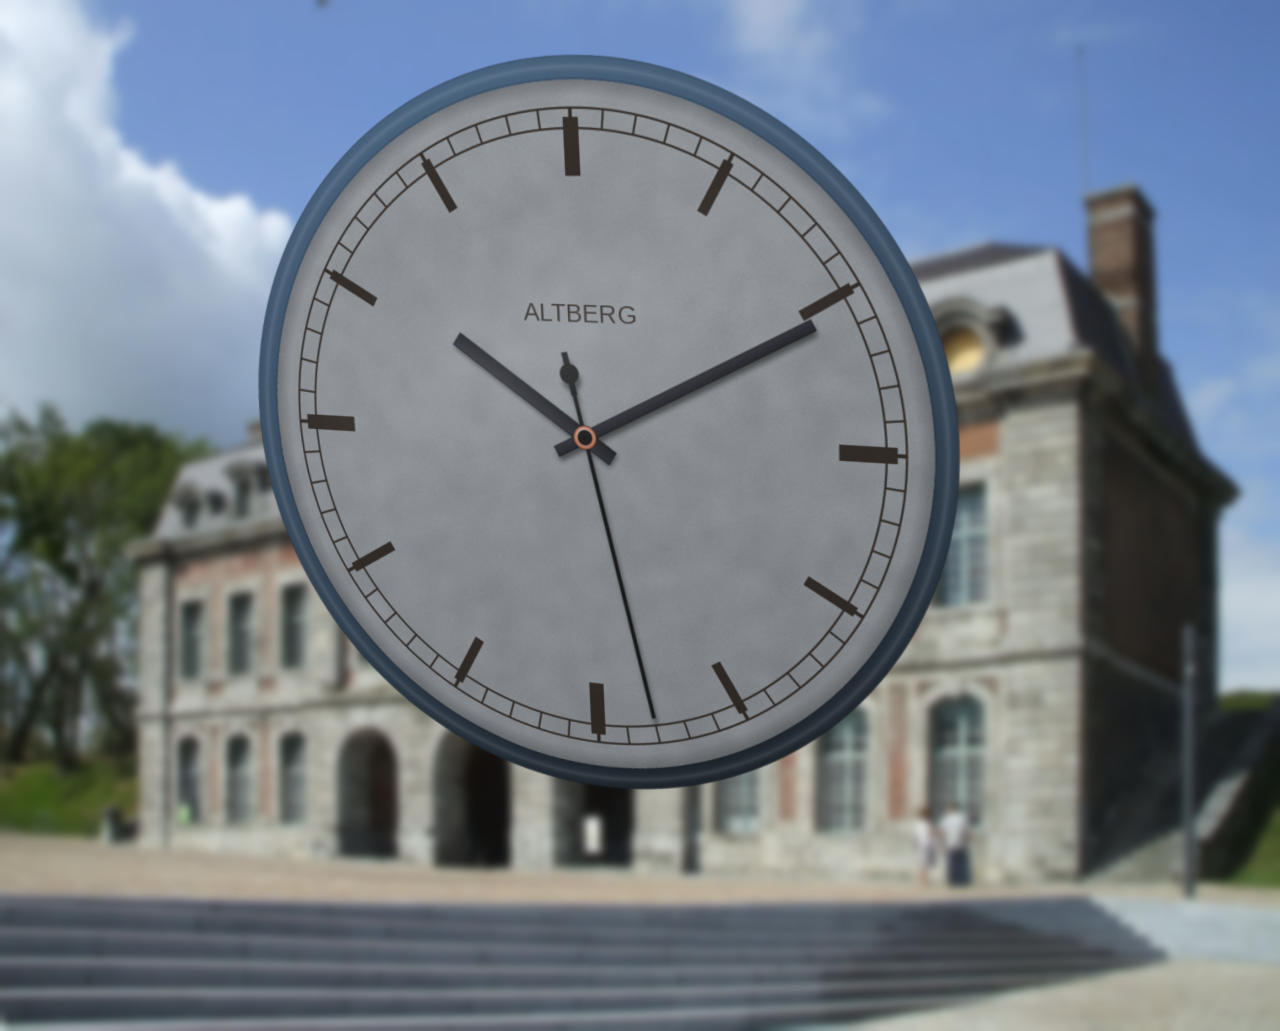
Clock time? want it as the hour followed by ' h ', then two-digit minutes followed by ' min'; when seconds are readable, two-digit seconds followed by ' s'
10 h 10 min 28 s
